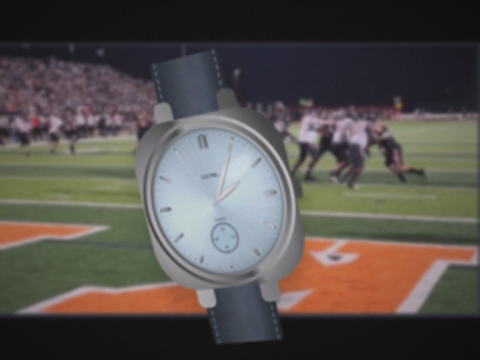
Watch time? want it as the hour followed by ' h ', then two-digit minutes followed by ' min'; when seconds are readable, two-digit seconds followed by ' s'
2 h 05 min
